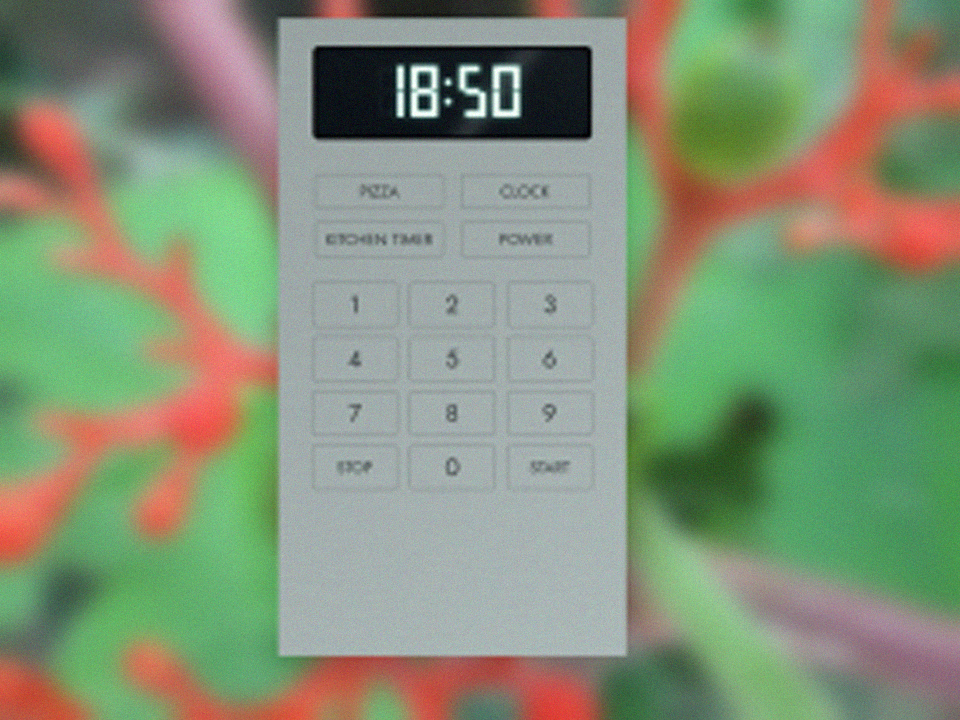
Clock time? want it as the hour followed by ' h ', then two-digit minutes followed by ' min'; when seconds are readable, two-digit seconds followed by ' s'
18 h 50 min
